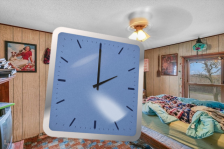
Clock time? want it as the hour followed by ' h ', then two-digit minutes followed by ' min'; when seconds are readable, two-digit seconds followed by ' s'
2 h 00 min
